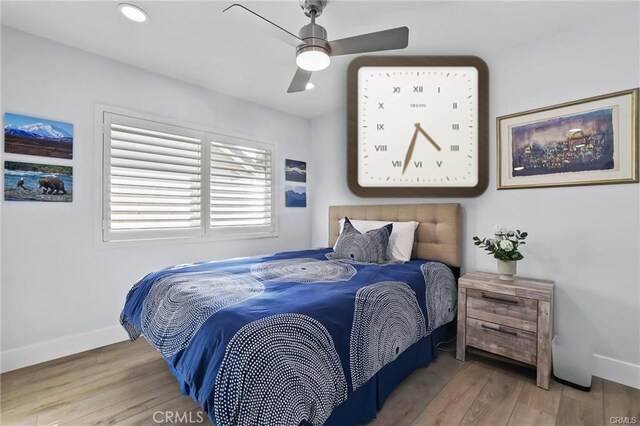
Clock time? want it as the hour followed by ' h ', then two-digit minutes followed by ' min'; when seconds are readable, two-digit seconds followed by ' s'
4 h 33 min
